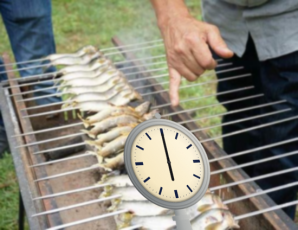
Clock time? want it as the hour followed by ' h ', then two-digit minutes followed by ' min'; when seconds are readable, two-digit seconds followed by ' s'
6 h 00 min
